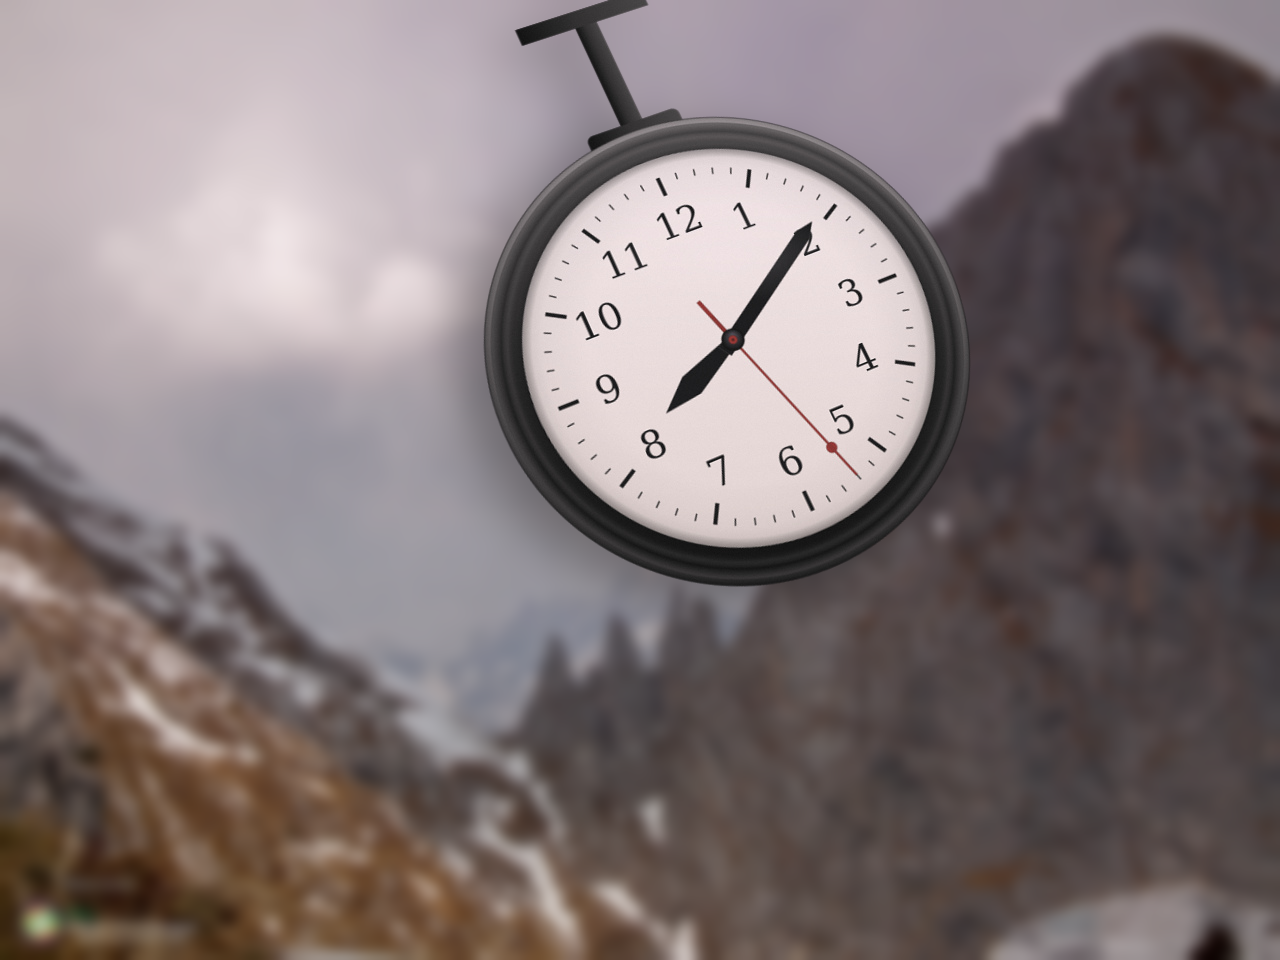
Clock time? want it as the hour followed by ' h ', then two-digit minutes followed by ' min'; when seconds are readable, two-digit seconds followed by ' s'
8 h 09 min 27 s
